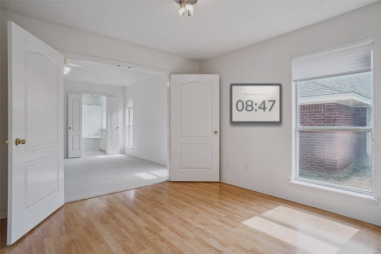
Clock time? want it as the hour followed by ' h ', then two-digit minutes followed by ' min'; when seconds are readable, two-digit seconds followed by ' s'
8 h 47 min
